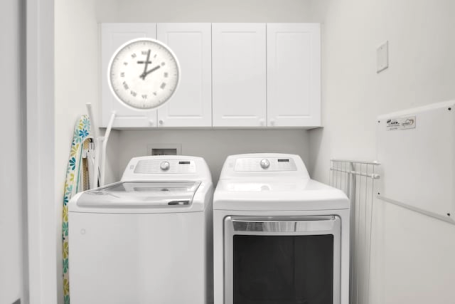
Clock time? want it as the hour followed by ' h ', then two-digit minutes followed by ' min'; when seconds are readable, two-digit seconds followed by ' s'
2 h 02 min
